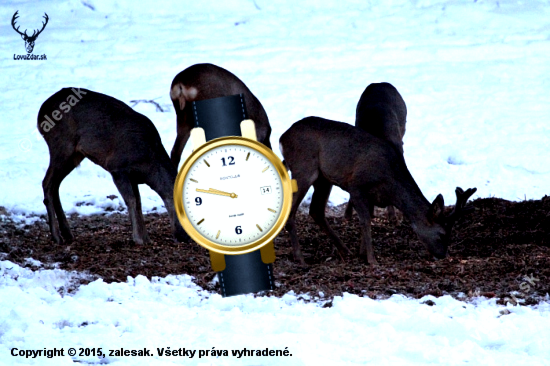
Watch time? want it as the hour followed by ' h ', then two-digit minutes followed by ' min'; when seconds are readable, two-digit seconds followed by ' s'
9 h 48 min
